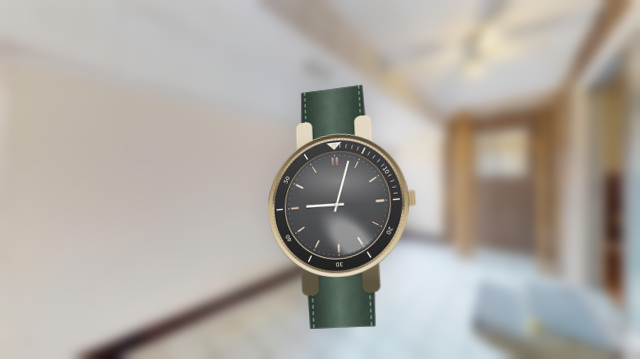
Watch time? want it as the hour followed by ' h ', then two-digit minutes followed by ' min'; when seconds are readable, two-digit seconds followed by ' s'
9 h 03 min
